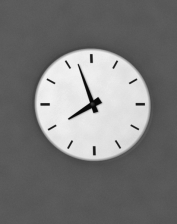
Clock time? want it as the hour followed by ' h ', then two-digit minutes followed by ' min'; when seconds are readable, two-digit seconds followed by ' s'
7 h 57 min
